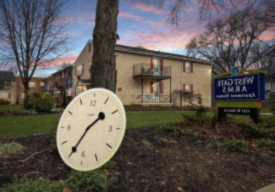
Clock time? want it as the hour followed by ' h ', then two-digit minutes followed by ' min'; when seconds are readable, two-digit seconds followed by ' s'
1 h 35 min
